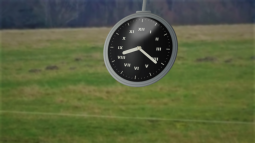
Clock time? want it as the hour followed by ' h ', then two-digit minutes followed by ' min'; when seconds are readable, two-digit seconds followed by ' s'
8 h 21 min
